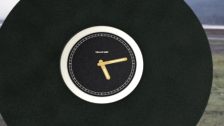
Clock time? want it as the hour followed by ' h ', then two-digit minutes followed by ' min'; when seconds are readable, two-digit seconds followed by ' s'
5 h 13 min
